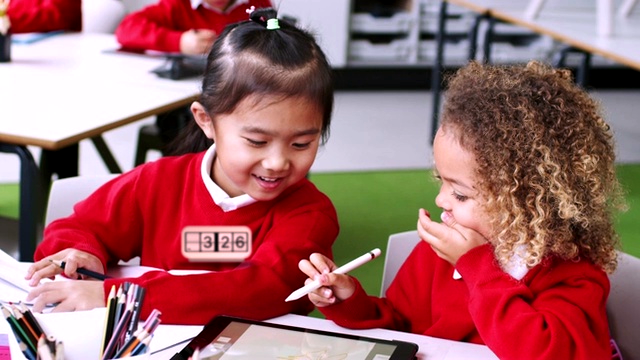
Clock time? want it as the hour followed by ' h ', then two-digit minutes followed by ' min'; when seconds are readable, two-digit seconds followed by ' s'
3 h 26 min
